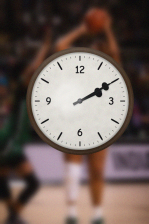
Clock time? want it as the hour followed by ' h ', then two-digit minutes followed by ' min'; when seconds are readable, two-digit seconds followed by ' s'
2 h 10 min
